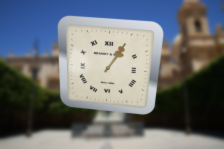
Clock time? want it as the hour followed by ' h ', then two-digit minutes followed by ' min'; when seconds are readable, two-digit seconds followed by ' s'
1 h 05 min
